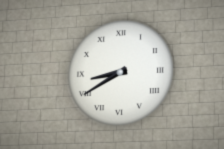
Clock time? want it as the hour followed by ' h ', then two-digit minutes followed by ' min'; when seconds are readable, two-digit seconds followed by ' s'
8 h 40 min
